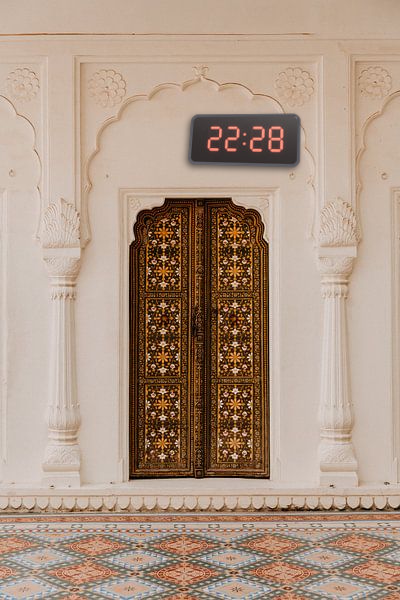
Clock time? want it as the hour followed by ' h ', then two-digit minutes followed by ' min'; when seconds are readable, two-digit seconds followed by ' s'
22 h 28 min
